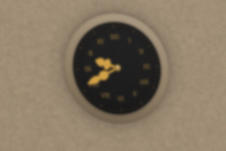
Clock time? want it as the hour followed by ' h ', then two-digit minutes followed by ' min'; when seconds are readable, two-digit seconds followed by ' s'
9 h 41 min
